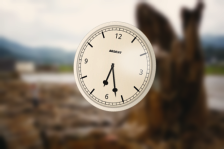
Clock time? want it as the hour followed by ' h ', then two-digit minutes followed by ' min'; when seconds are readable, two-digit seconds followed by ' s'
6 h 27 min
